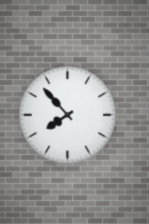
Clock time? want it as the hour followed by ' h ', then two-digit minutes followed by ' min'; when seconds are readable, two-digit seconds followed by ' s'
7 h 53 min
